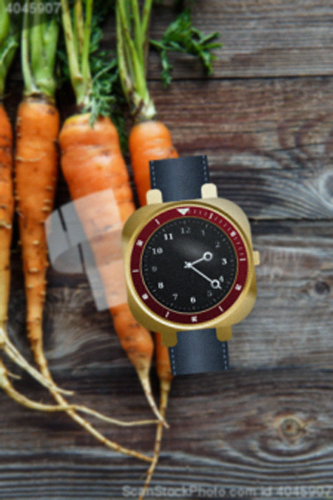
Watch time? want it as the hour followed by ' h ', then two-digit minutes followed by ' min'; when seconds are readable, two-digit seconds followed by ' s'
2 h 22 min
